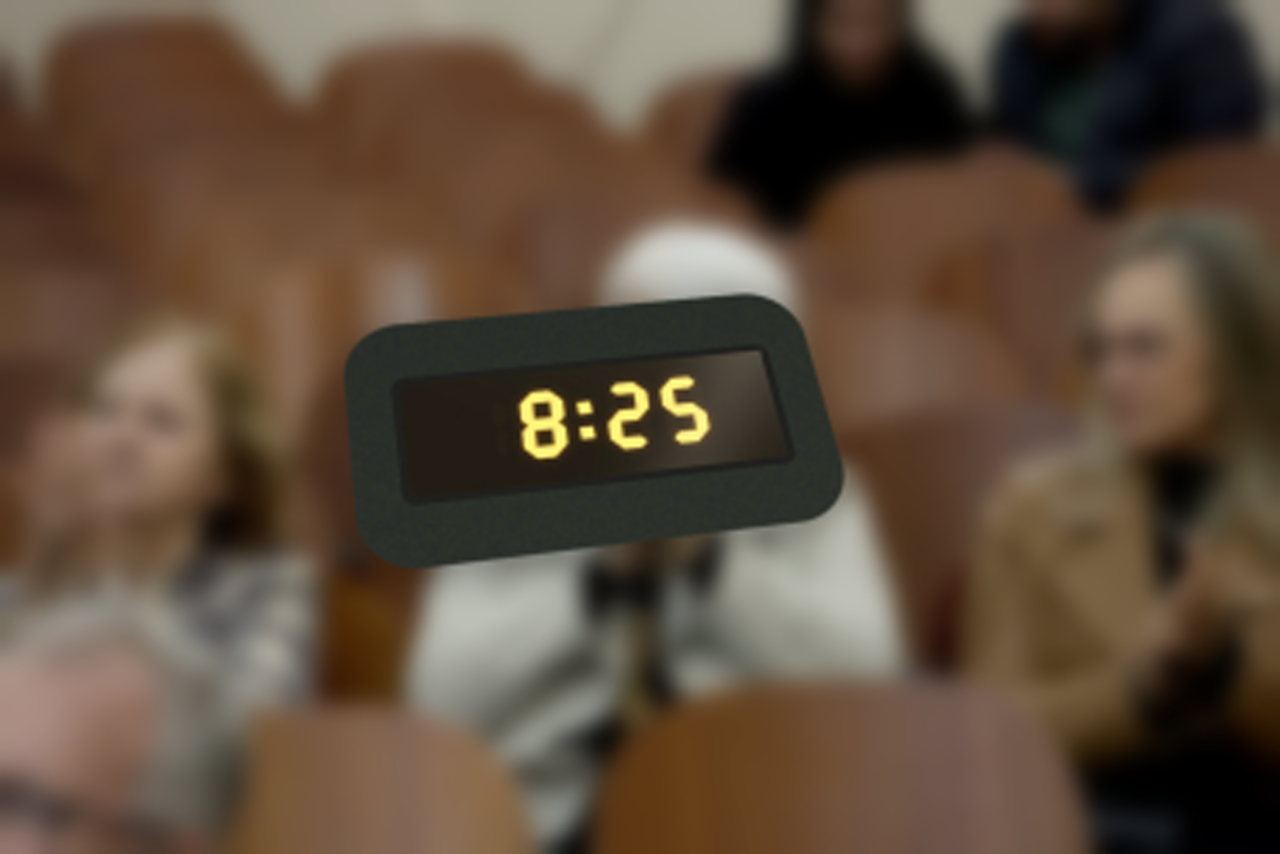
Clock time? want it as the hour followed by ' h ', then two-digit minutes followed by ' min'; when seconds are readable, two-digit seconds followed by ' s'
8 h 25 min
